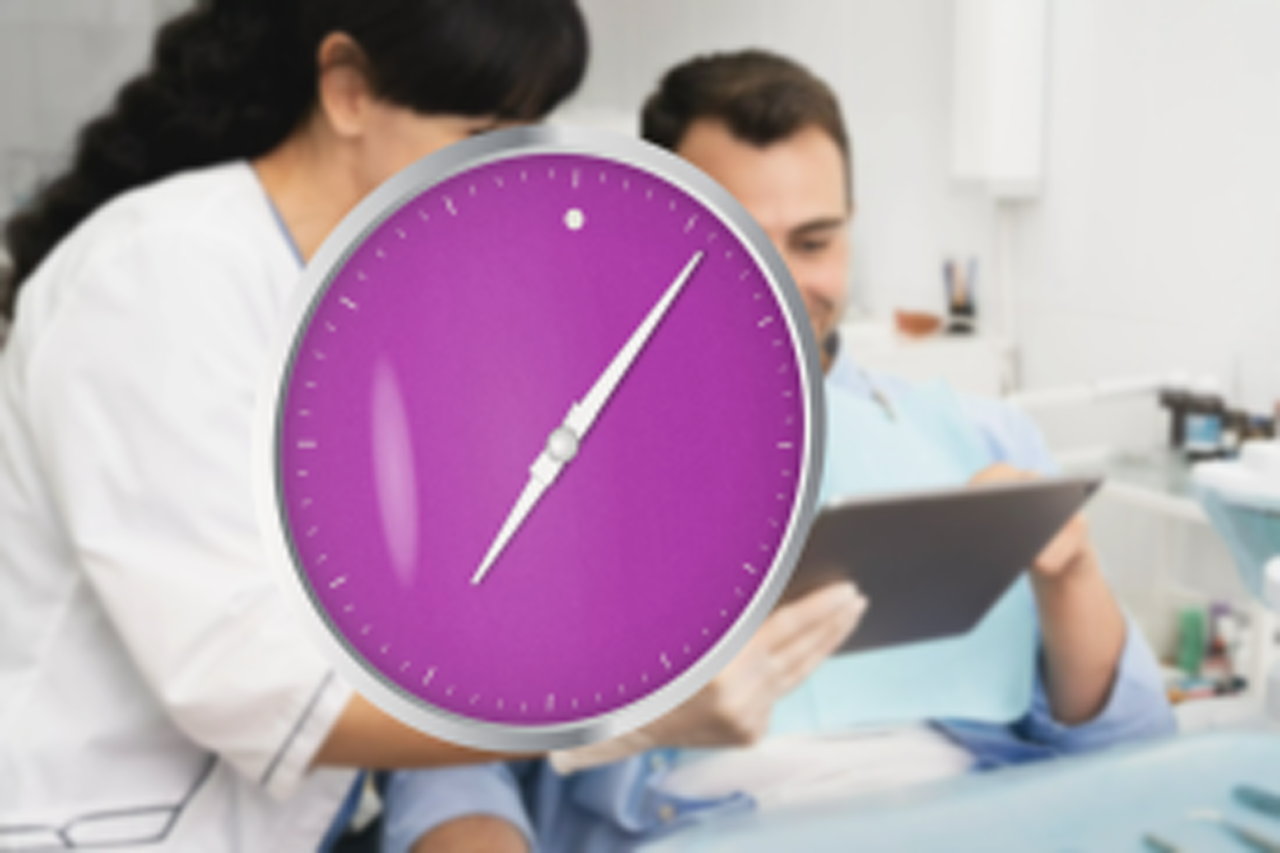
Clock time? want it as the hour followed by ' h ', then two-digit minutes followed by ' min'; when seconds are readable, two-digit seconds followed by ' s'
7 h 06 min
